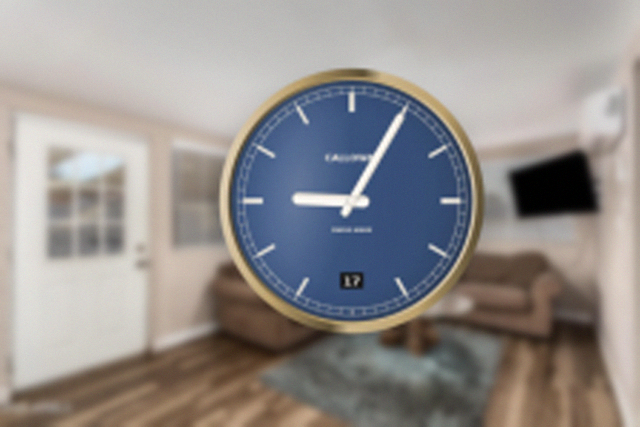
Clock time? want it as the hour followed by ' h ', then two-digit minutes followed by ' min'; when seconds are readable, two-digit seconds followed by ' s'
9 h 05 min
